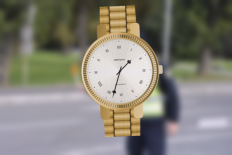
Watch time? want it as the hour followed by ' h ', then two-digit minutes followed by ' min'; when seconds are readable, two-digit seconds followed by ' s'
1 h 33 min
